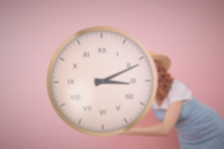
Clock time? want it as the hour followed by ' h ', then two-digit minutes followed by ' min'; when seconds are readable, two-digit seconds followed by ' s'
3 h 11 min
